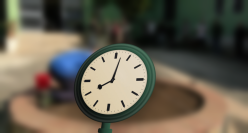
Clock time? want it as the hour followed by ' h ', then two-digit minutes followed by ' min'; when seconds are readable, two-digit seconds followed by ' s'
8 h 02 min
